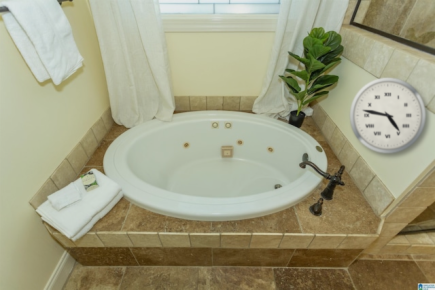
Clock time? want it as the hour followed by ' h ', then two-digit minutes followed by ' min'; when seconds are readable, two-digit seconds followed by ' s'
4 h 47 min
